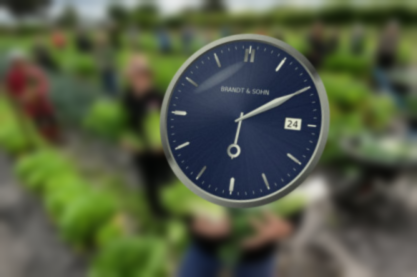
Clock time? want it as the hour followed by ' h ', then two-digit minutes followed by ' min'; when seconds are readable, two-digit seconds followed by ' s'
6 h 10 min
